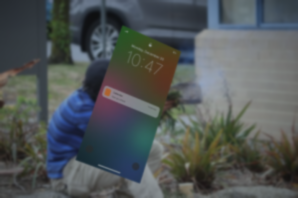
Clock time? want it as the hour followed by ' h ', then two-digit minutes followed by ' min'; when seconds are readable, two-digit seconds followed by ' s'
10 h 47 min
